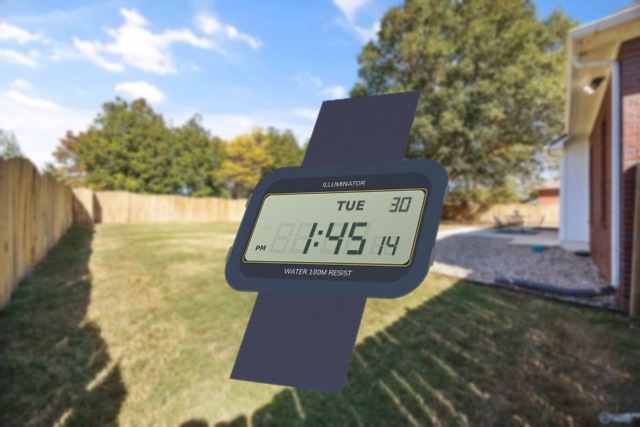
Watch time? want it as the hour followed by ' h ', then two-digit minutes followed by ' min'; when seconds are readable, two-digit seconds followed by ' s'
1 h 45 min 14 s
